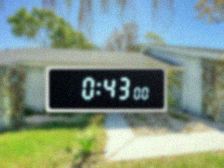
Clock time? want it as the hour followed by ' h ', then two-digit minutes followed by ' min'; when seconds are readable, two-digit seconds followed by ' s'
0 h 43 min 00 s
